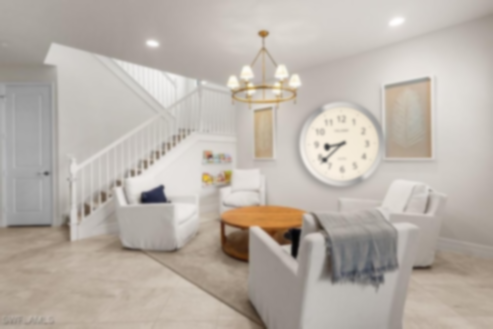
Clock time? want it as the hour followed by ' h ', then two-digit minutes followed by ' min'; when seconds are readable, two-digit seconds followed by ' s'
8 h 38 min
